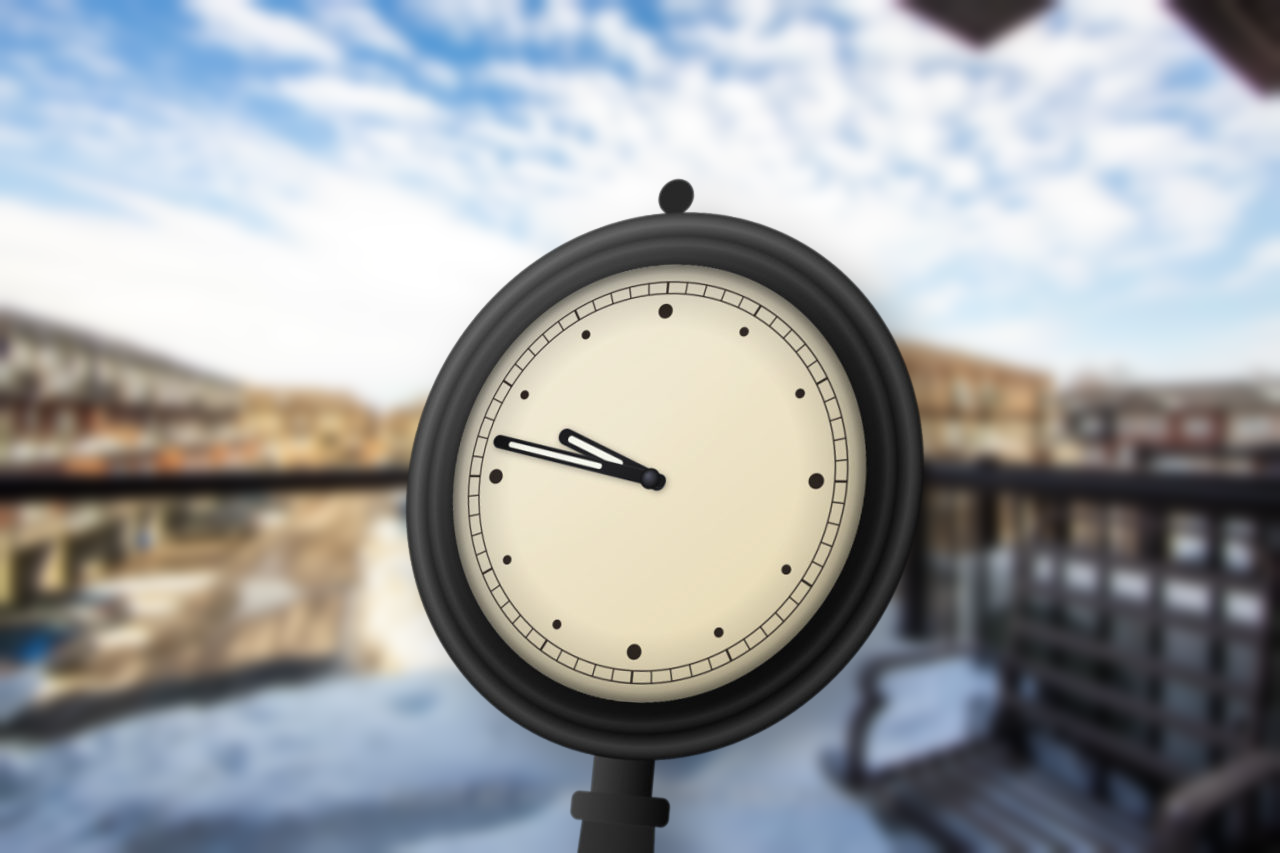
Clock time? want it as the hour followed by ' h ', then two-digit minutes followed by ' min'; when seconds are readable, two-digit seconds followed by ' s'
9 h 47 min
